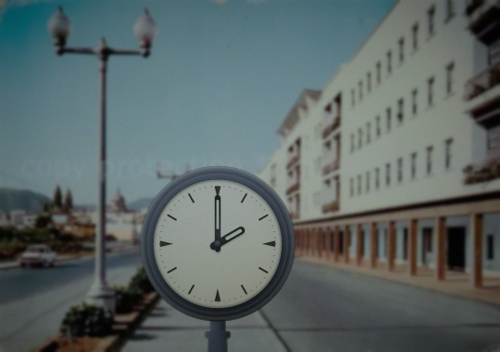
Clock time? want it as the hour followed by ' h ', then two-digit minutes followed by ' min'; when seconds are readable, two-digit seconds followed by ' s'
2 h 00 min
